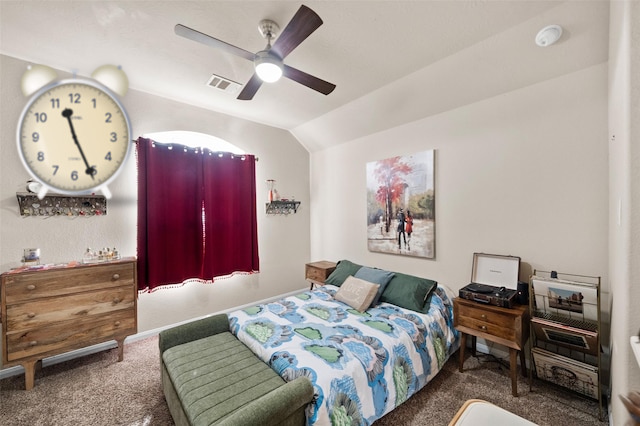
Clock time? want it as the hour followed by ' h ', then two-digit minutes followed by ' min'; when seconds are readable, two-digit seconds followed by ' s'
11 h 26 min
